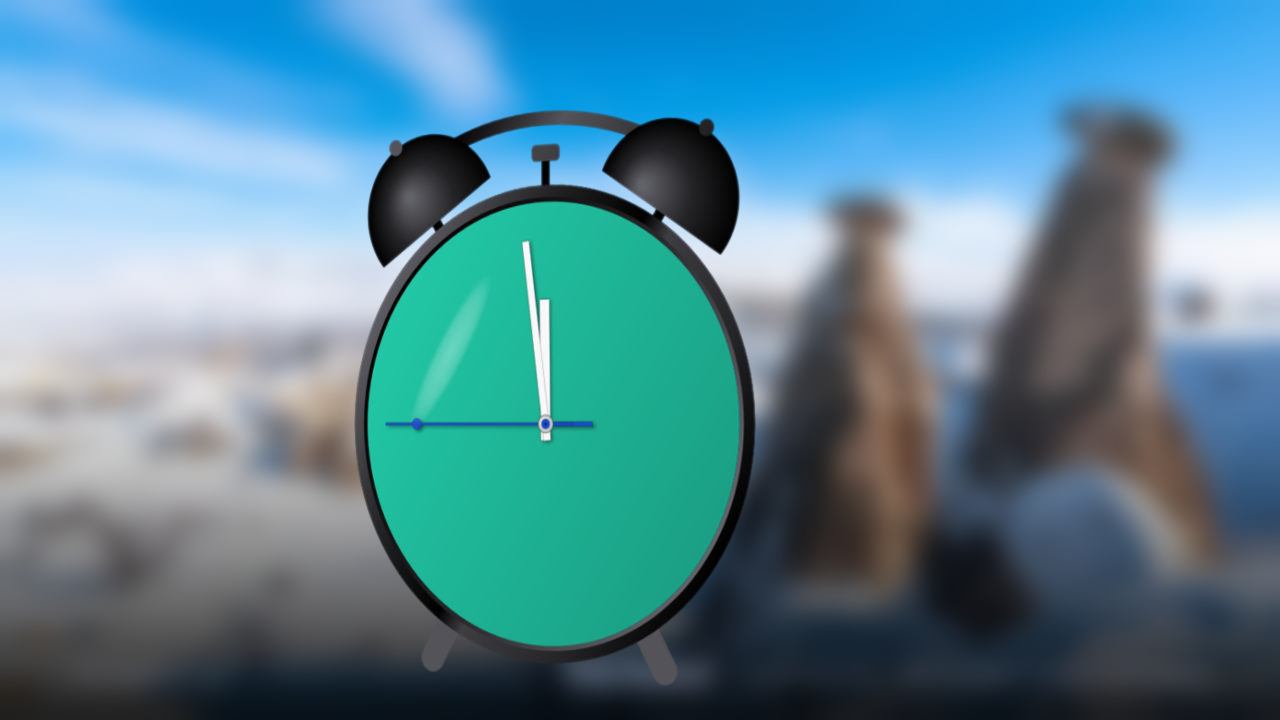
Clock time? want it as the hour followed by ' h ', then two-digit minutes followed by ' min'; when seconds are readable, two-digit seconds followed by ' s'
11 h 58 min 45 s
